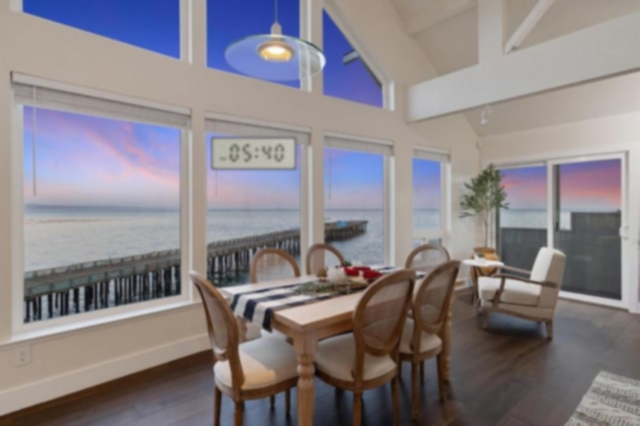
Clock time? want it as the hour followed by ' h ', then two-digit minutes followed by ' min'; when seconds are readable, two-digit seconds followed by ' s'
5 h 40 min
